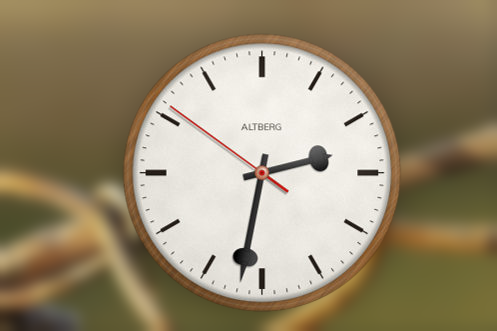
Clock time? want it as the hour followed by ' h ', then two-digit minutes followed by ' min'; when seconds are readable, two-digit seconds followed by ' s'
2 h 31 min 51 s
